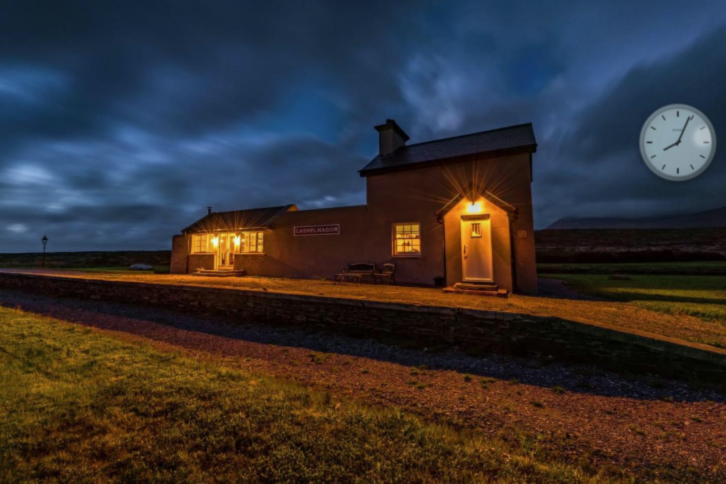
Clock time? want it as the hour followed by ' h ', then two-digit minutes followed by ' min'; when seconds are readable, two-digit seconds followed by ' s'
8 h 04 min
